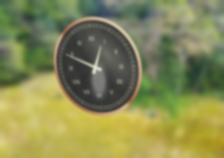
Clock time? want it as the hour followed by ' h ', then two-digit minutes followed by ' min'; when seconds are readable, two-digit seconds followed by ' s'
12 h 49 min
